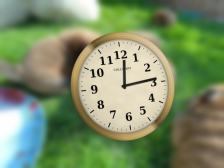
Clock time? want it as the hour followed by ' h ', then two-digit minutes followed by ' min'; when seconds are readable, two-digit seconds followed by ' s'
12 h 14 min
